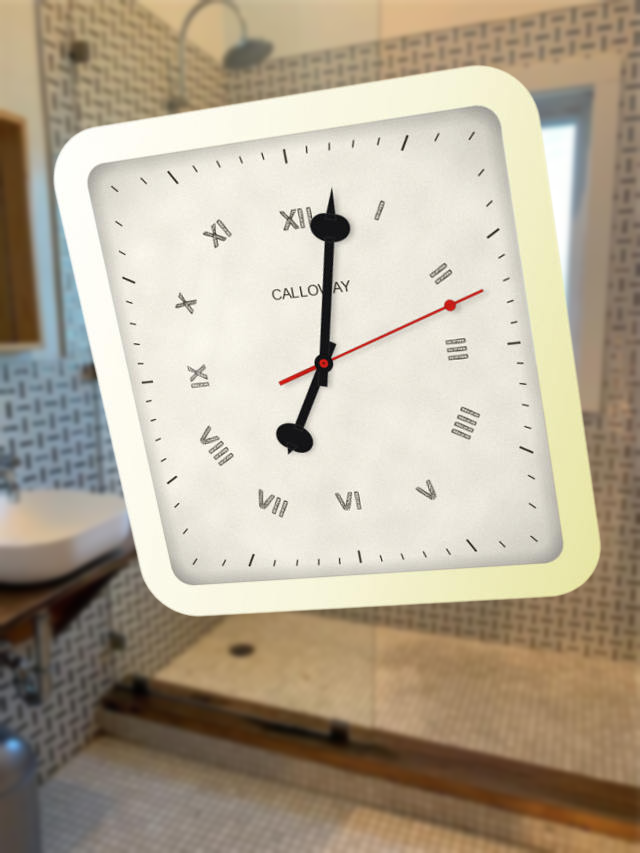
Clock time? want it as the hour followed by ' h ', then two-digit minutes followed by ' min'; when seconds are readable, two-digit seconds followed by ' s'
7 h 02 min 12 s
